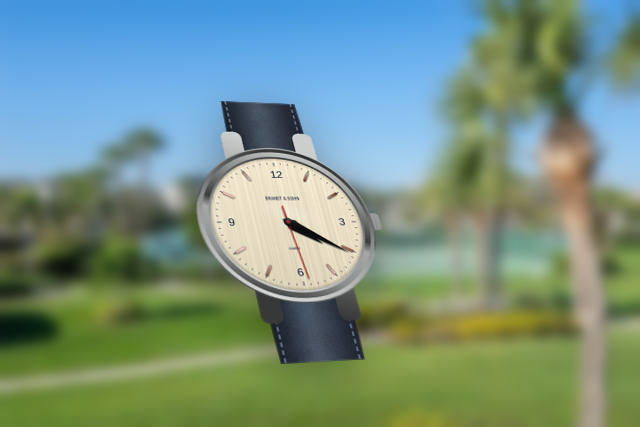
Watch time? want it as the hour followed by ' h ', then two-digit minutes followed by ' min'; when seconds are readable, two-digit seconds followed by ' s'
4 h 20 min 29 s
